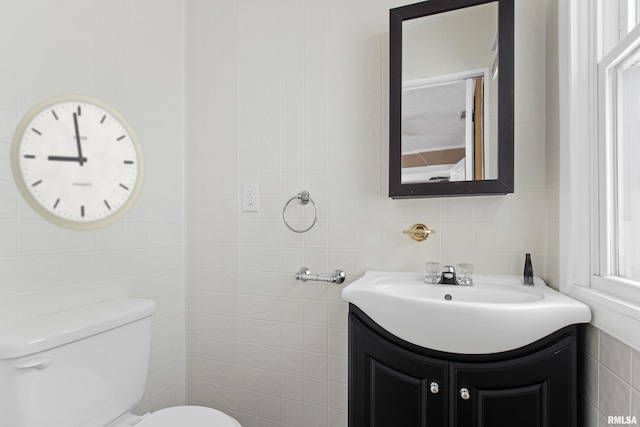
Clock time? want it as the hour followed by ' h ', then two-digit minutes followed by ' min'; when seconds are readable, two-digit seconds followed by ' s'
8 h 59 min
